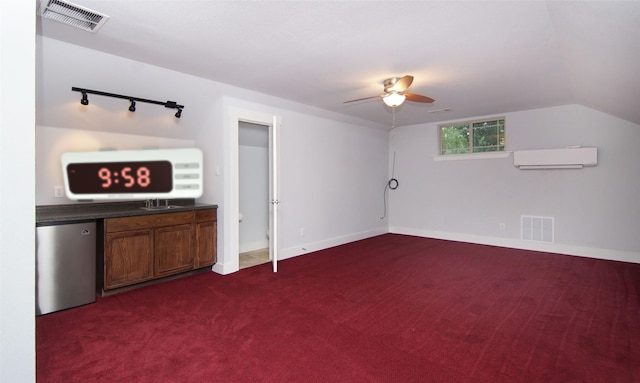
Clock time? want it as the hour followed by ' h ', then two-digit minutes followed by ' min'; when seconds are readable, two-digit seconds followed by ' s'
9 h 58 min
